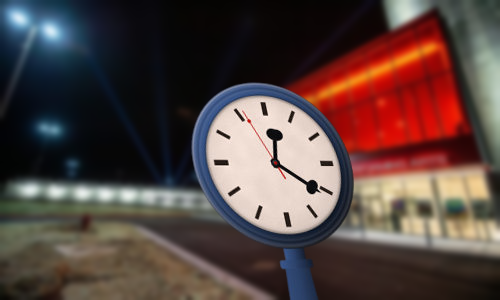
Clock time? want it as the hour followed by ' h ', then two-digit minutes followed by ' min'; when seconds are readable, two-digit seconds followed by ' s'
12 h 20 min 56 s
